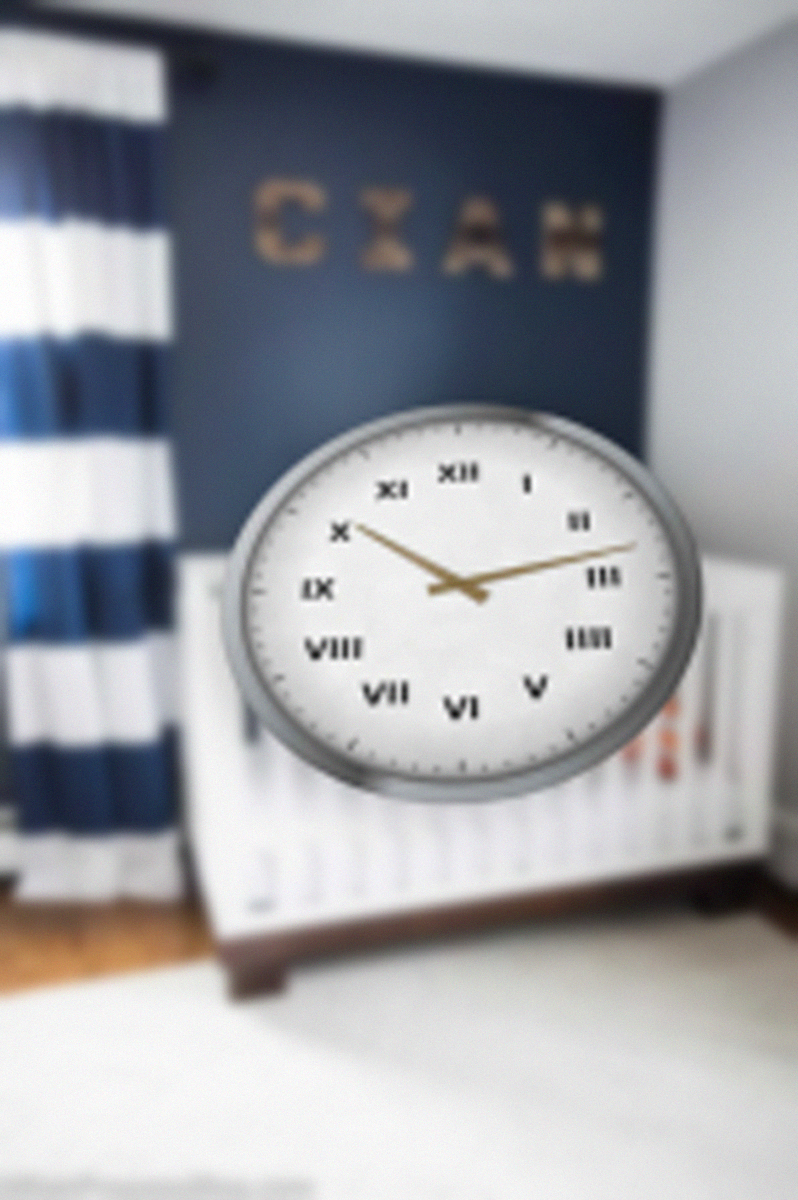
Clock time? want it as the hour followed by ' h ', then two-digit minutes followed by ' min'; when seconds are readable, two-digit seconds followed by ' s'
10 h 13 min
